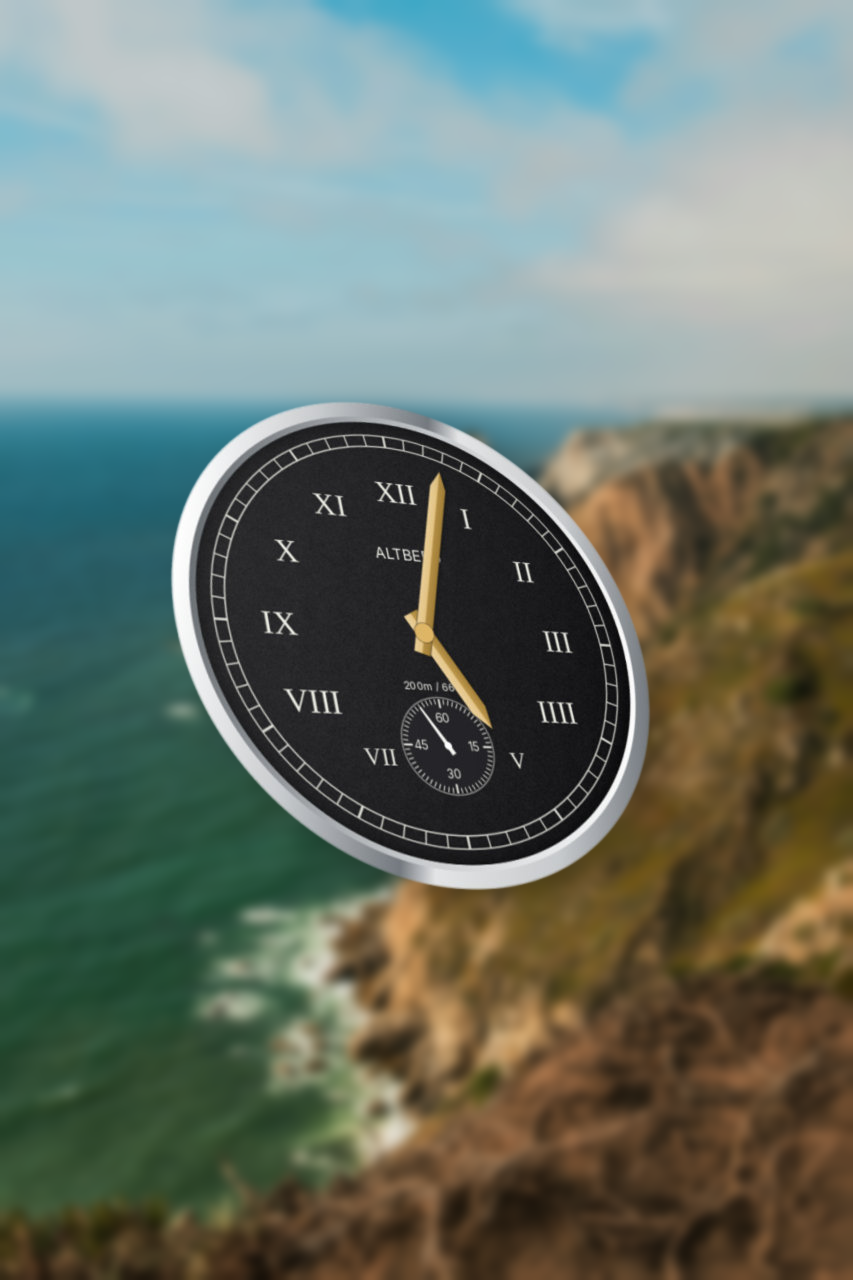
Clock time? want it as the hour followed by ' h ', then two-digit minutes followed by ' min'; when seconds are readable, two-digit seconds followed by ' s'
5 h 02 min 55 s
